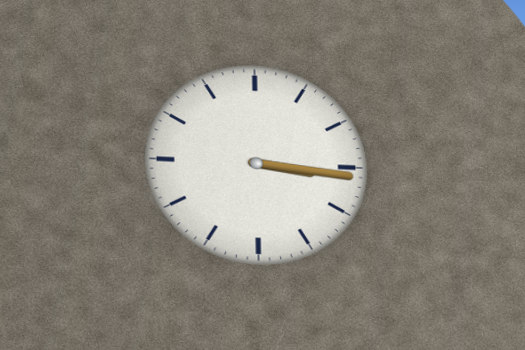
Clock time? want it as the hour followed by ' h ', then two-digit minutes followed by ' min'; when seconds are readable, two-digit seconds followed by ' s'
3 h 16 min
